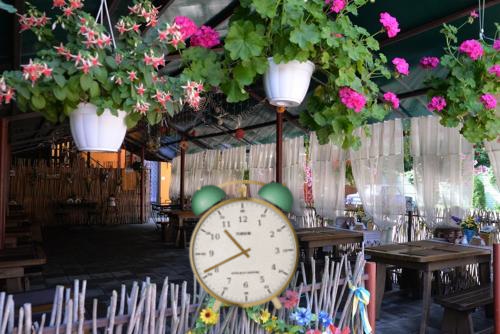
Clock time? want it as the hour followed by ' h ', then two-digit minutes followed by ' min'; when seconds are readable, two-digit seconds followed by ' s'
10 h 41 min
